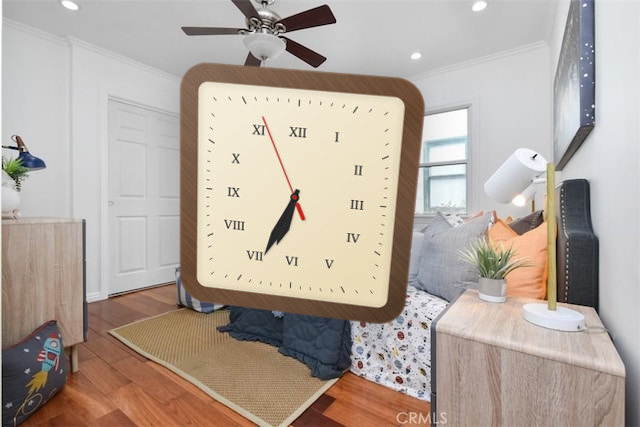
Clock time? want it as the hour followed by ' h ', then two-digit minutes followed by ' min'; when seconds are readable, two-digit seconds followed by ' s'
6 h 33 min 56 s
